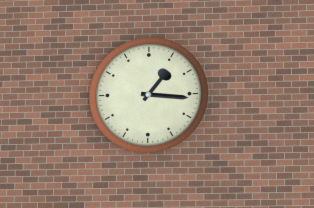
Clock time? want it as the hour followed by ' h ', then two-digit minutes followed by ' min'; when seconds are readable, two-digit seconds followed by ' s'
1 h 16 min
